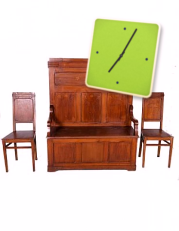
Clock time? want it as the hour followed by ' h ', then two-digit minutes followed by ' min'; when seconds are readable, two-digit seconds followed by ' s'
7 h 04 min
